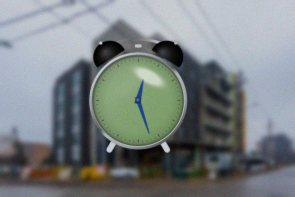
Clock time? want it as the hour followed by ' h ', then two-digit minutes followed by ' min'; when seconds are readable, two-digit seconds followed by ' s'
12 h 27 min
